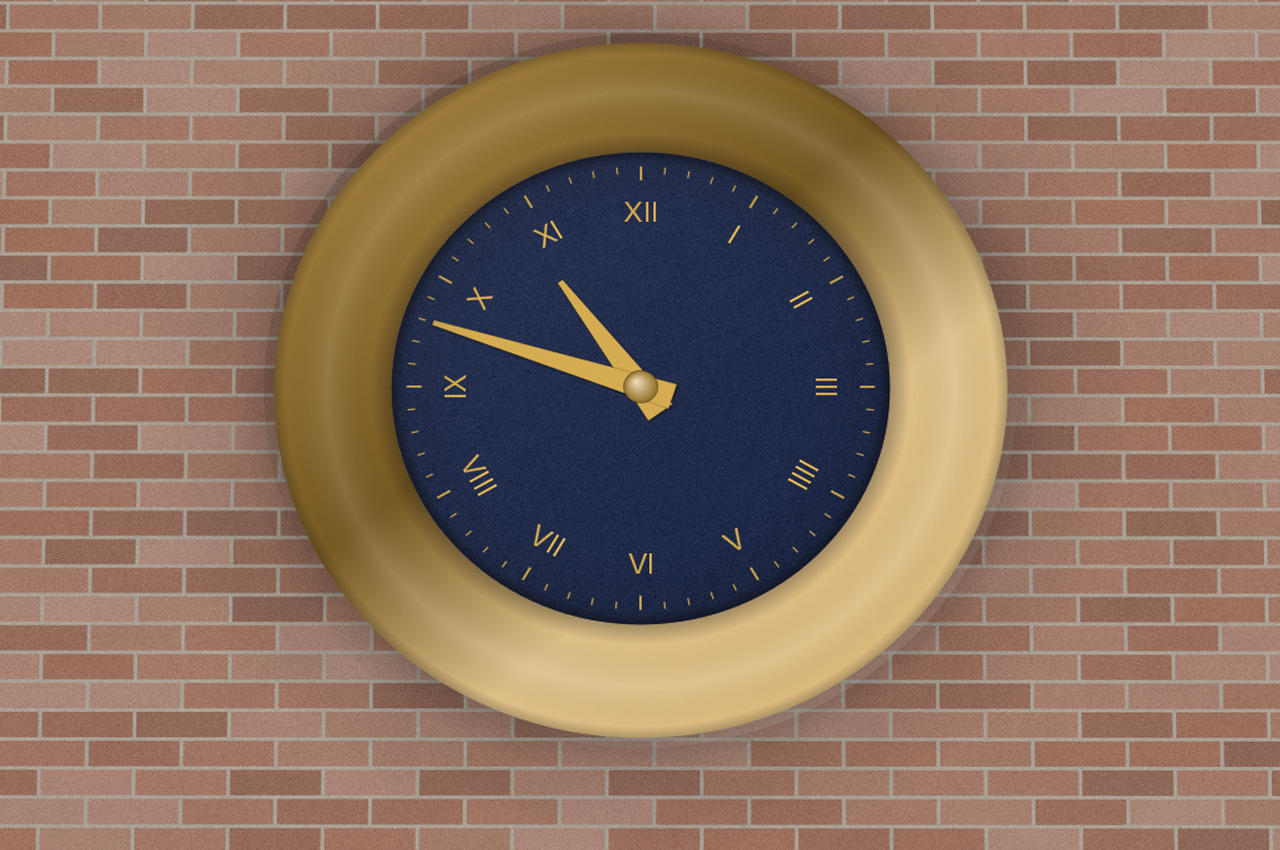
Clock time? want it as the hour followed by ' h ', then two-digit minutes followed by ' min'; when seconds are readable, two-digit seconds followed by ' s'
10 h 48 min
